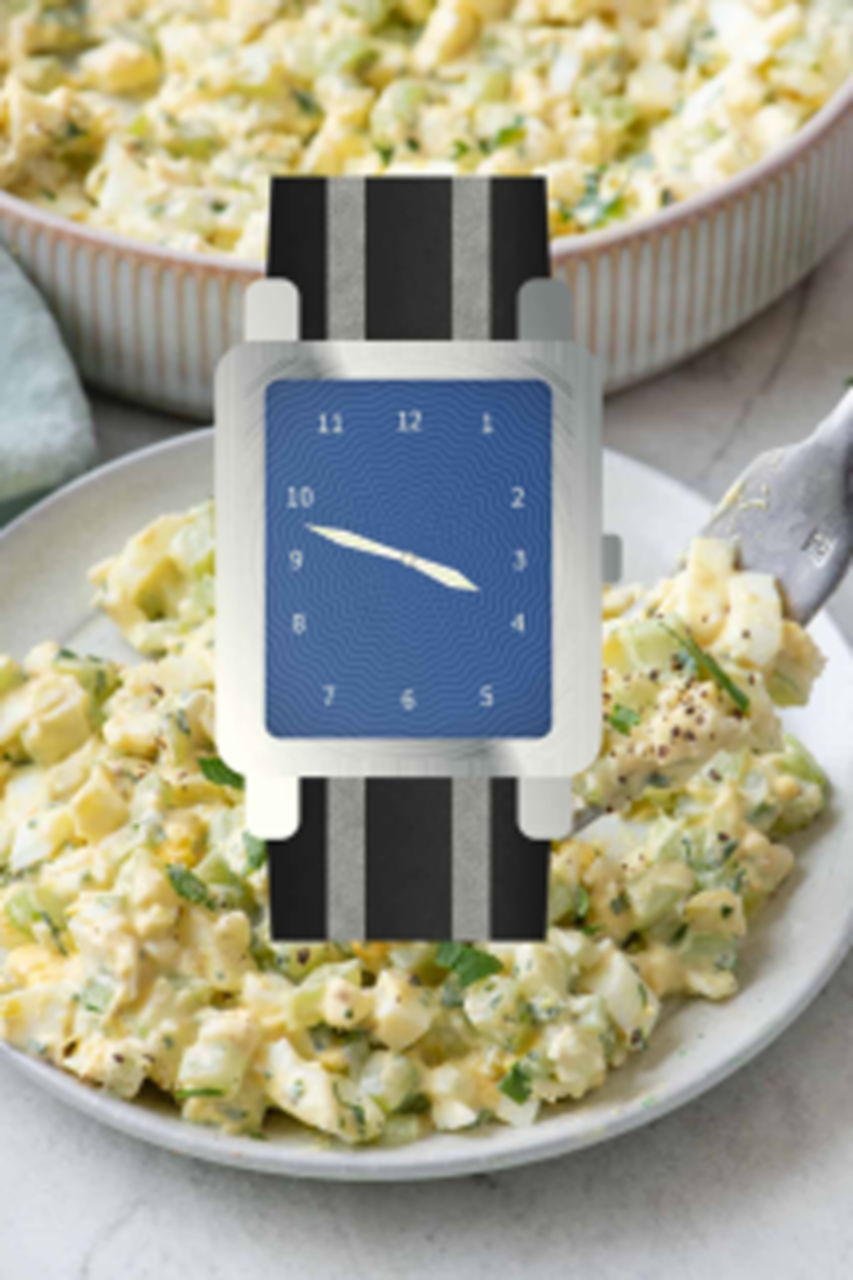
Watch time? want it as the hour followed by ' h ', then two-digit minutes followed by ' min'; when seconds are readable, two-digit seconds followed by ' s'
3 h 48 min
